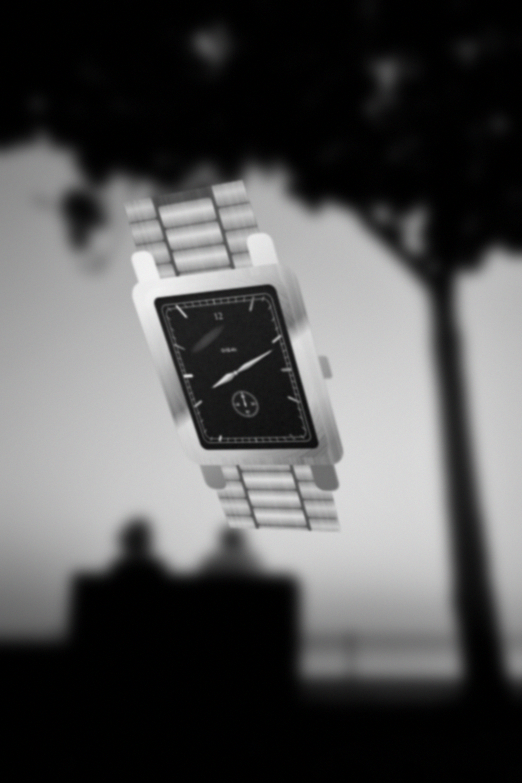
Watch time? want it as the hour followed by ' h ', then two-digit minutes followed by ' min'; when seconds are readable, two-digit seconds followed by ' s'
8 h 11 min
